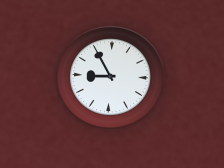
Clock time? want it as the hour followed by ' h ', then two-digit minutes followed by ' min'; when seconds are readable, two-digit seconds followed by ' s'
8 h 55 min
